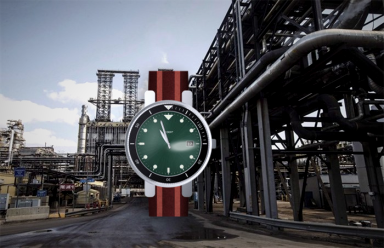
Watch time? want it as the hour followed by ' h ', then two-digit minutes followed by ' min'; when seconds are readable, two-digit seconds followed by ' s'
10 h 57 min
